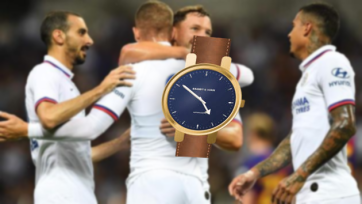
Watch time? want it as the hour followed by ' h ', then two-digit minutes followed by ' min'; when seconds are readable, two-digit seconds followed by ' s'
4 h 51 min
